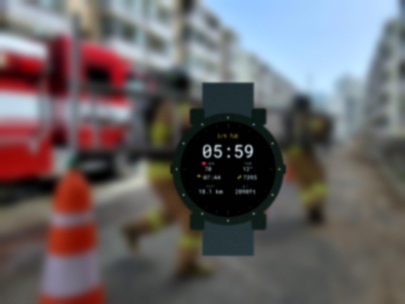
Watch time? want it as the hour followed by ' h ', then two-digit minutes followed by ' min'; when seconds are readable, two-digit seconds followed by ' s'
5 h 59 min
